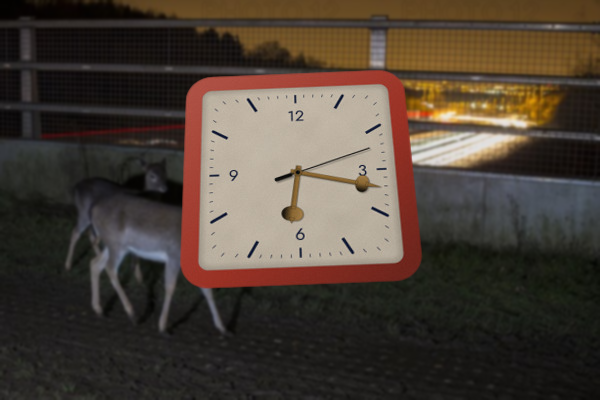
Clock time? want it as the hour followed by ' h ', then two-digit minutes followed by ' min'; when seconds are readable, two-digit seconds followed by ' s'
6 h 17 min 12 s
